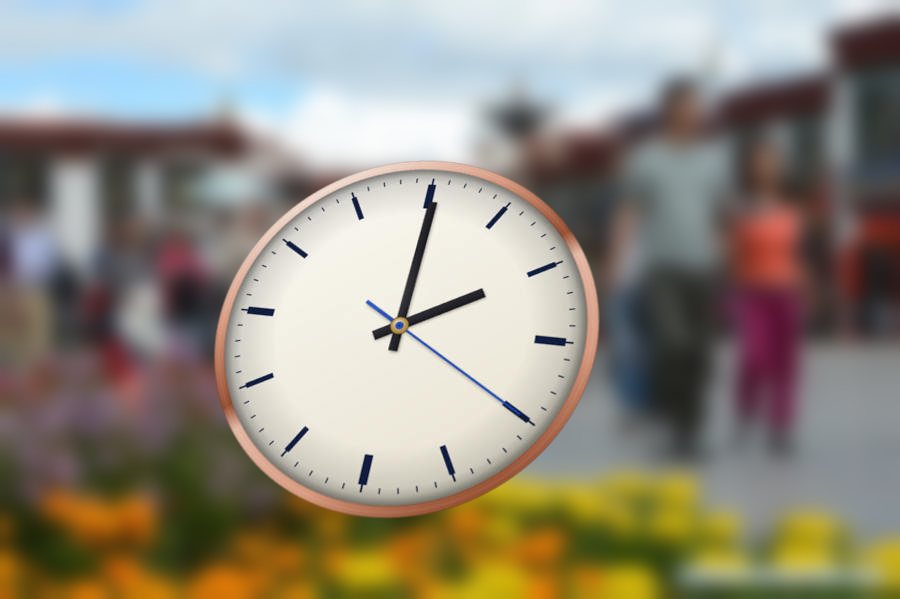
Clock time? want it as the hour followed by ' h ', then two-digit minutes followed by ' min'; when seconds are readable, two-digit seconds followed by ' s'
2 h 00 min 20 s
